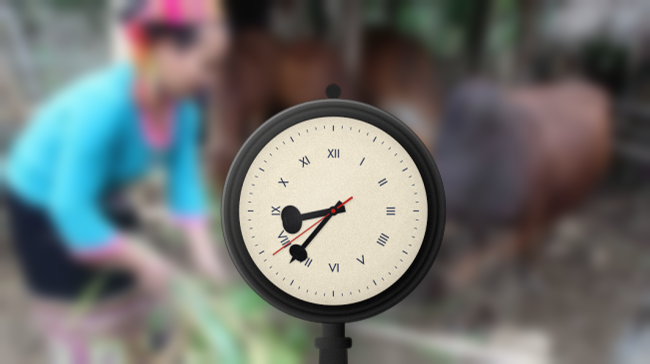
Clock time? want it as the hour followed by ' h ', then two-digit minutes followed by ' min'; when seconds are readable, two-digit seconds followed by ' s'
8 h 36 min 39 s
